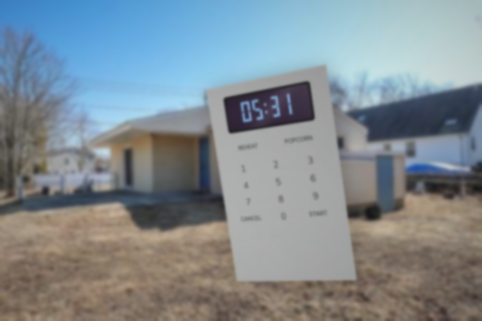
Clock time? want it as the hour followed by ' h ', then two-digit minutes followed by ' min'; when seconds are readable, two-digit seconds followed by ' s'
5 h 31 min
